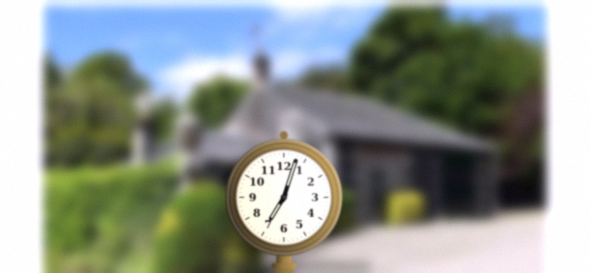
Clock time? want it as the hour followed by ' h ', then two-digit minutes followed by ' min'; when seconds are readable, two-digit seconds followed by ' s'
7 h 03 min
